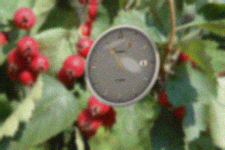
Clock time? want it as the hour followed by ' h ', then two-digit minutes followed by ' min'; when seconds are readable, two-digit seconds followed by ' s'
11 h 04 min
